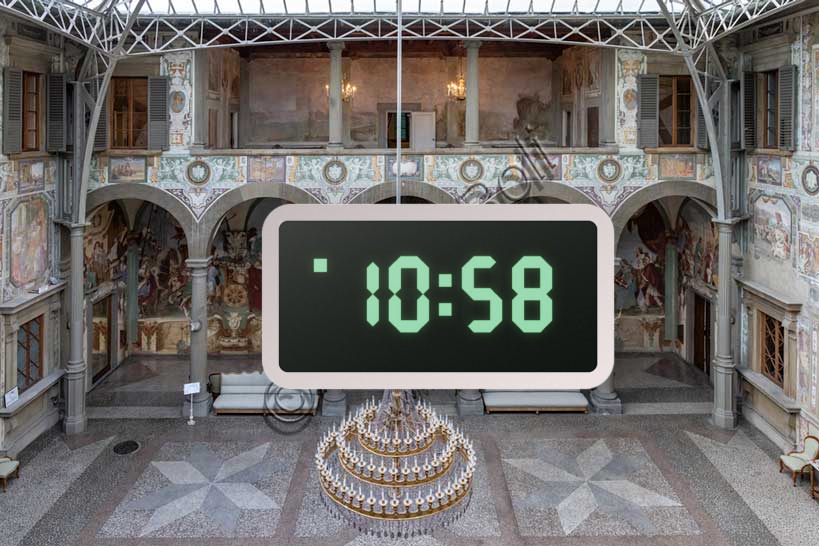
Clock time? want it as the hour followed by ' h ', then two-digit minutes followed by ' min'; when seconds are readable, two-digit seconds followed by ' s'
10 h 58 min
